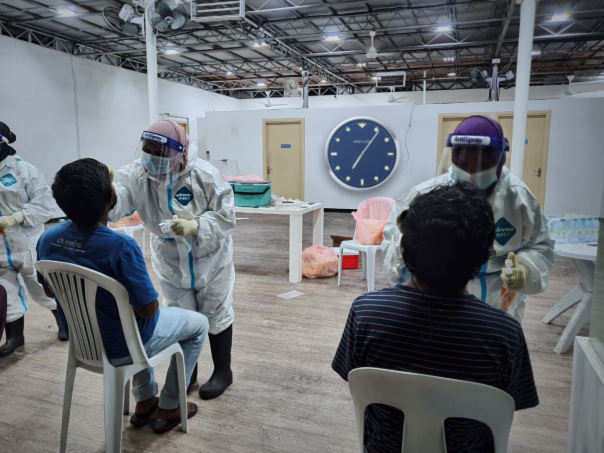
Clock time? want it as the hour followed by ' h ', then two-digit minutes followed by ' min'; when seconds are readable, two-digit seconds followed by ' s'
7 h 06 min
